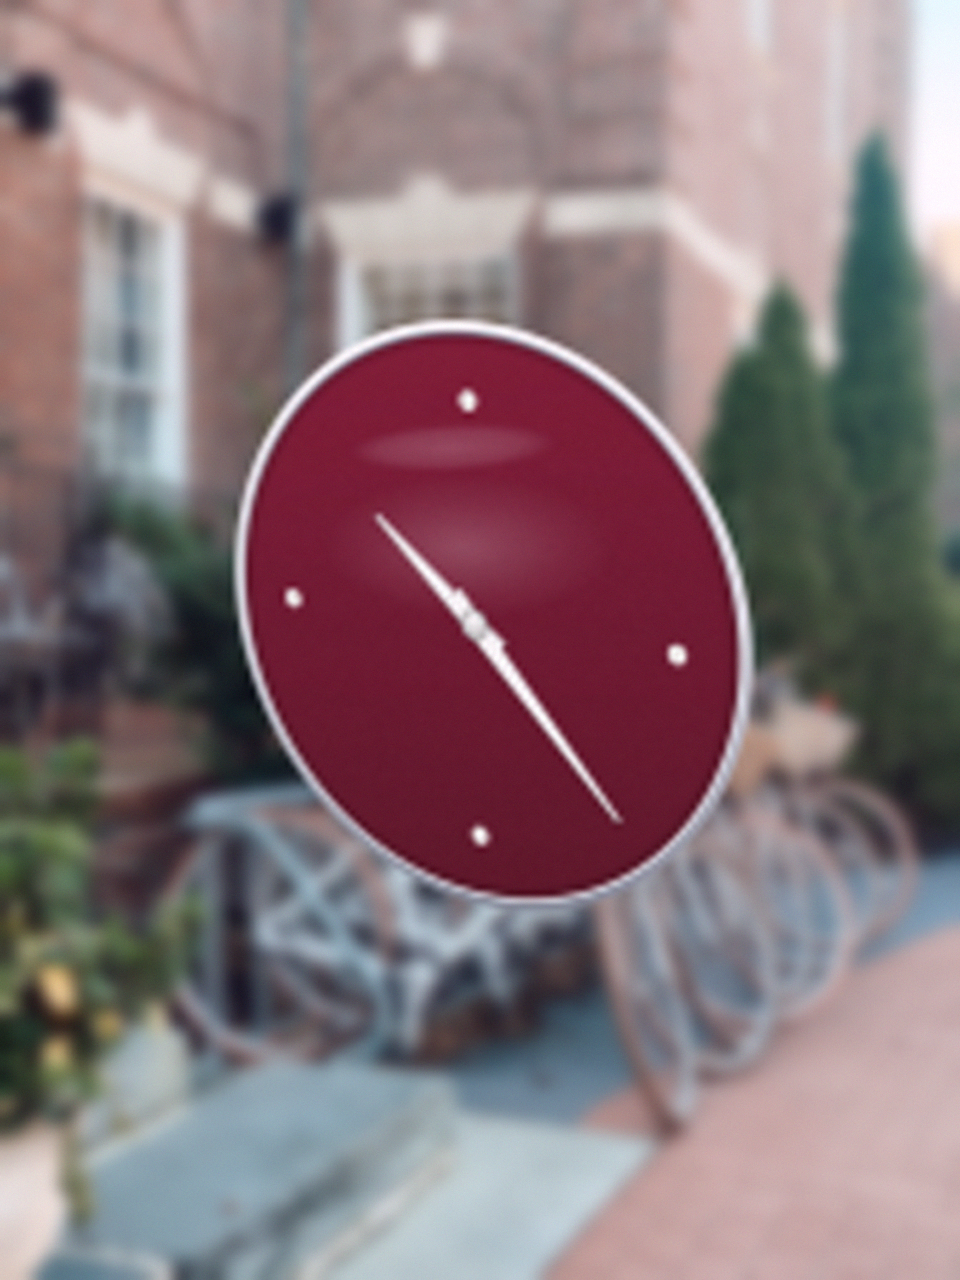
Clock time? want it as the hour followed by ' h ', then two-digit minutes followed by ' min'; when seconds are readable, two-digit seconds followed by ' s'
10 h 23 min
